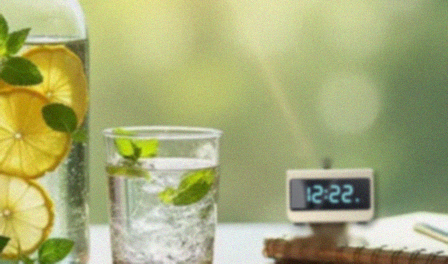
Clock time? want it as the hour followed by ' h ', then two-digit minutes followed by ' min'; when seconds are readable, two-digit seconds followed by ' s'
12 h 22 min
